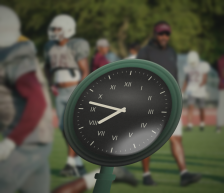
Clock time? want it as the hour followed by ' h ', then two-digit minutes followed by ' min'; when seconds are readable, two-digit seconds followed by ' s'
7 h 47 min
